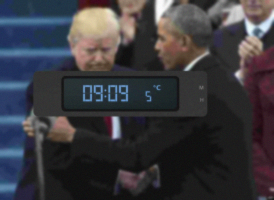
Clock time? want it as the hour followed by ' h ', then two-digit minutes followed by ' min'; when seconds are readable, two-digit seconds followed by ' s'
9 h 09 min
